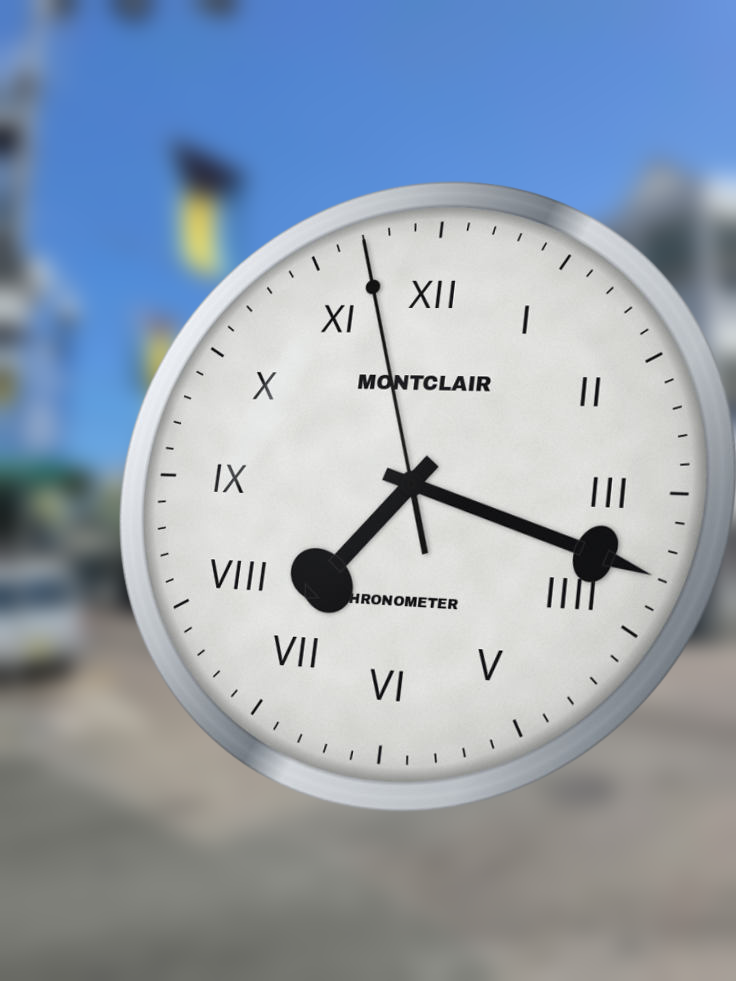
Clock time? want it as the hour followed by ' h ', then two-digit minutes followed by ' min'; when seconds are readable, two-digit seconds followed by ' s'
7 h 17 min 57 s
